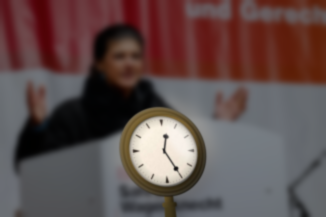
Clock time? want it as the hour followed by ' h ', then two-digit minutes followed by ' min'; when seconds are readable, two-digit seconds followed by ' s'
12 h 25 min
